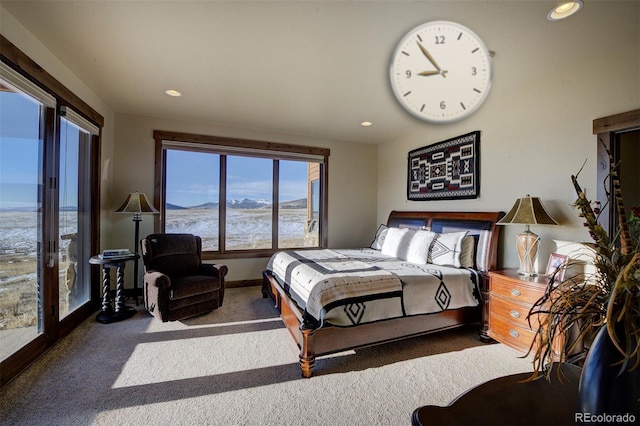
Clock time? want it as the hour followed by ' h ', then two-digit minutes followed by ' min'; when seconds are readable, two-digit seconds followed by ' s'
8 h 54 min
